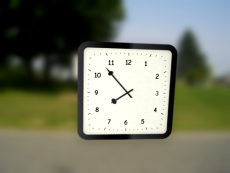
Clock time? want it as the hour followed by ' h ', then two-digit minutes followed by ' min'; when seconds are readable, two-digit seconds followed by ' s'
7 h 53 min
